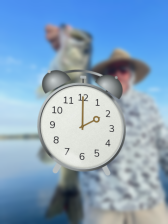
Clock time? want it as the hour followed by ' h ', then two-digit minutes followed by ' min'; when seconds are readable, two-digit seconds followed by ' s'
2 h 00 min
